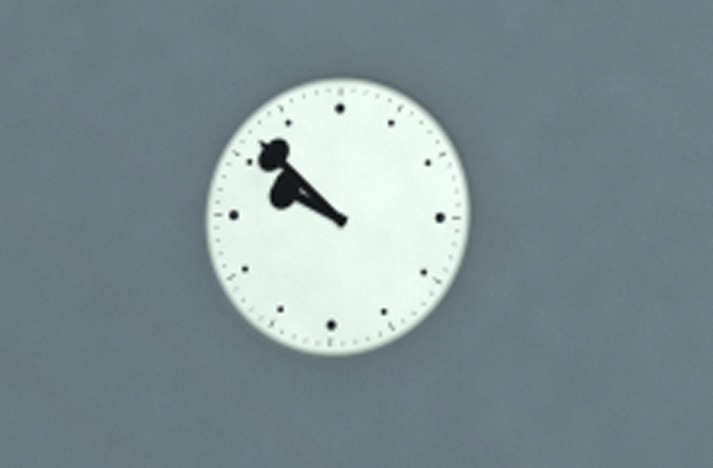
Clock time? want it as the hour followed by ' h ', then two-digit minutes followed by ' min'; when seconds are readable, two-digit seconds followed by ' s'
9 h 52 min
